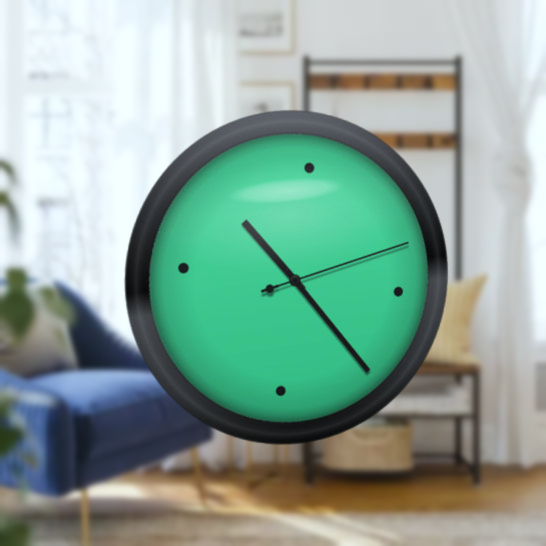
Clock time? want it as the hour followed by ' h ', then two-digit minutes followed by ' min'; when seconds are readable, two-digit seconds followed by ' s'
10 h 22 min 11 s
